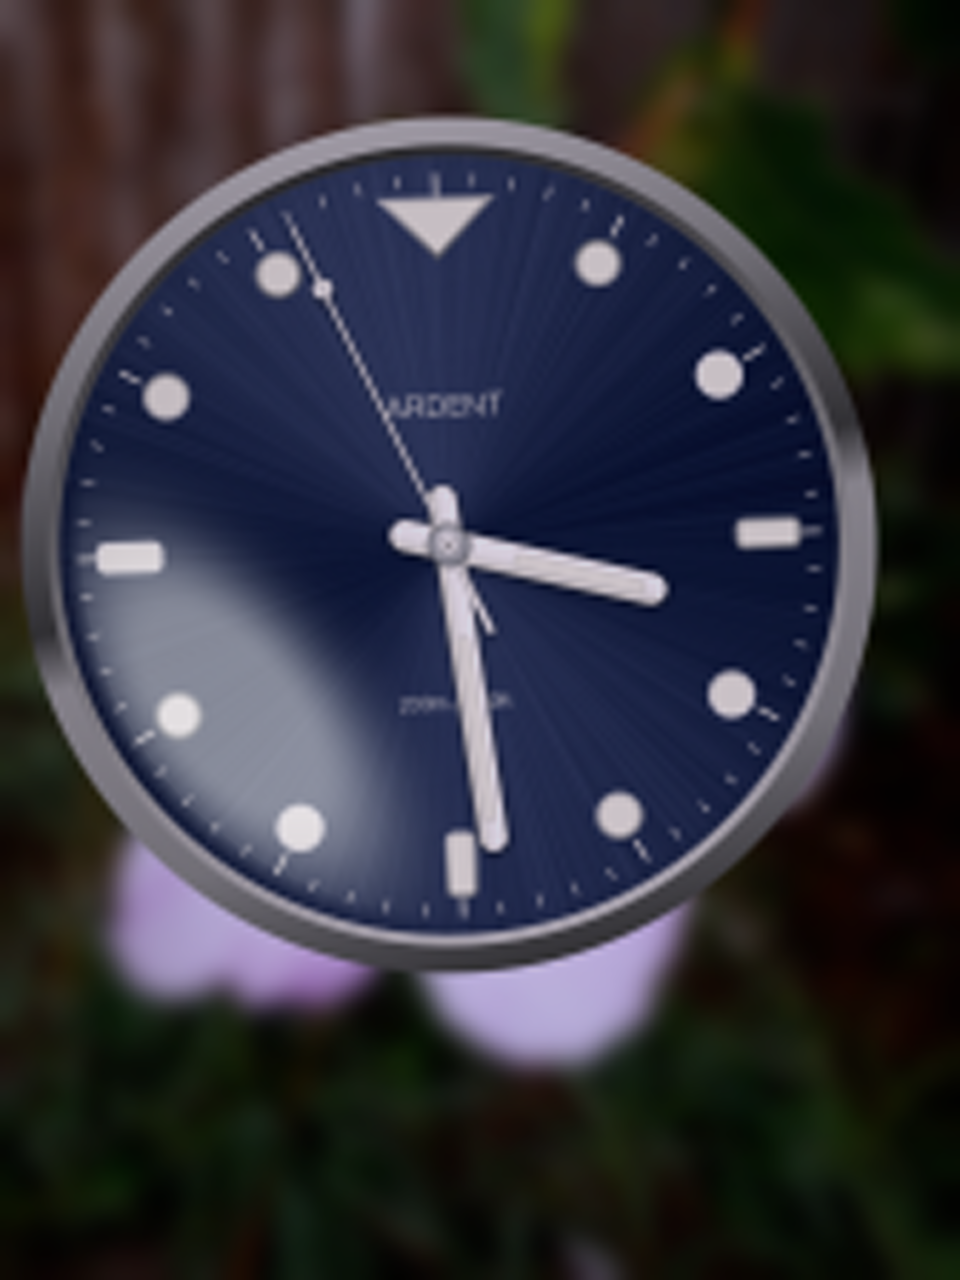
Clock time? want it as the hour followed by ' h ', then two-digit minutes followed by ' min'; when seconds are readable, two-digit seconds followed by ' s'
3 h 28 min 56 s
